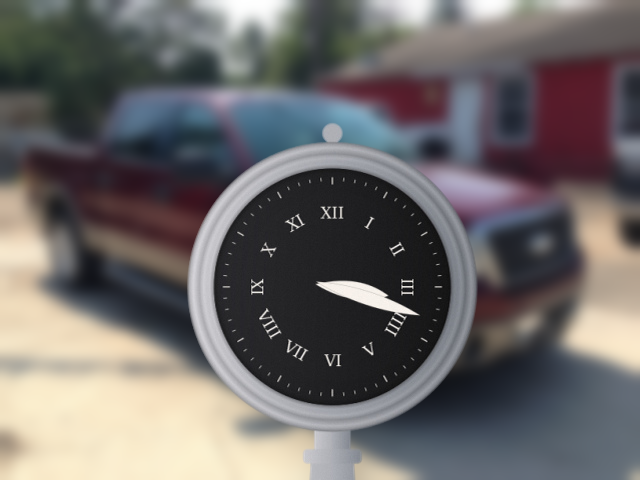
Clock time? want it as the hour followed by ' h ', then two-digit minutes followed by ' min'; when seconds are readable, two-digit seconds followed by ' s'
3 h 18 min
